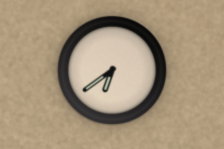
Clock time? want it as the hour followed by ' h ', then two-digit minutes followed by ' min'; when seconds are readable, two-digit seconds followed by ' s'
6 h 39 min
